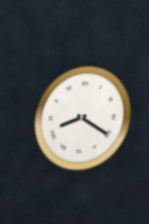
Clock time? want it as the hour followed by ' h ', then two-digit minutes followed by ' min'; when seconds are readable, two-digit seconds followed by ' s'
8 h 20 min
